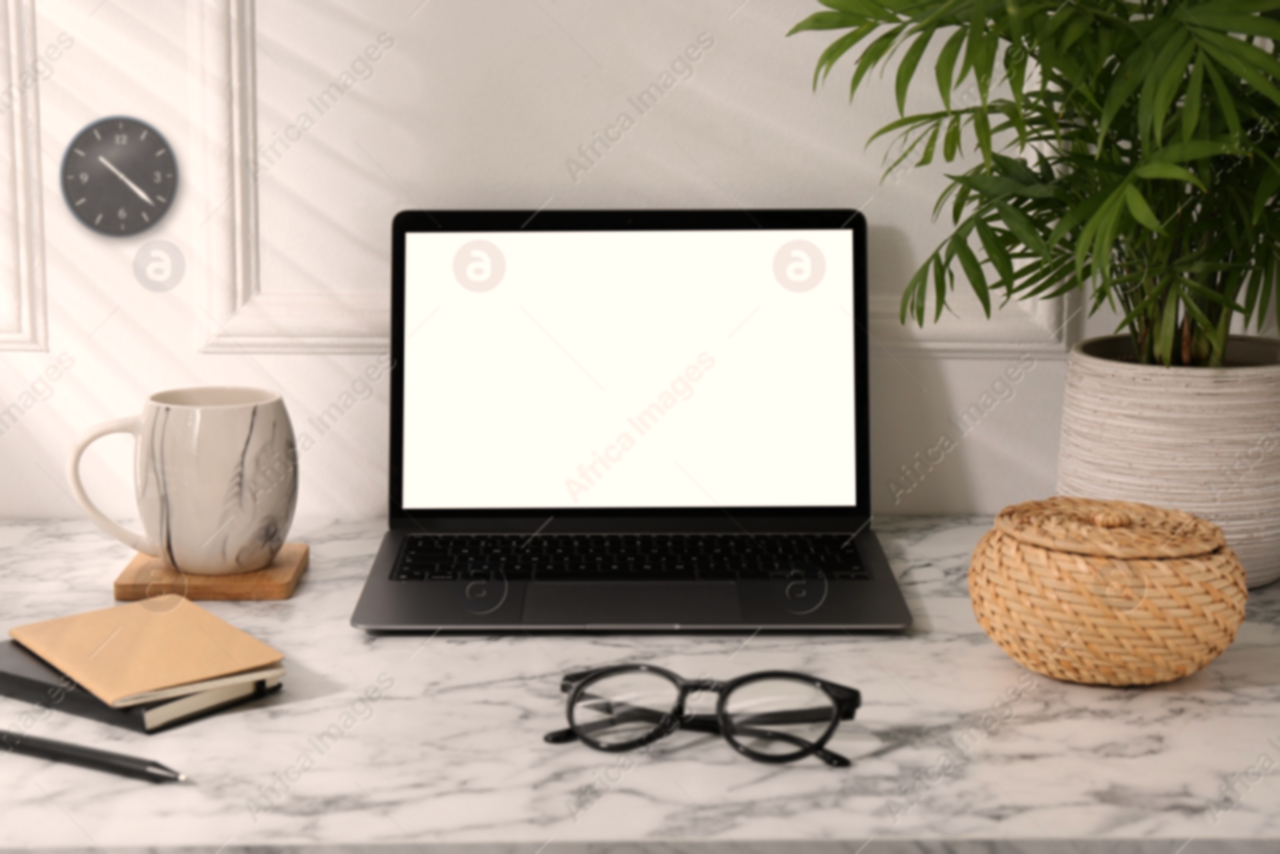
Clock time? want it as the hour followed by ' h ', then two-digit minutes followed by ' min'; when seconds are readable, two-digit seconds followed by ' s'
10 h 22 min
